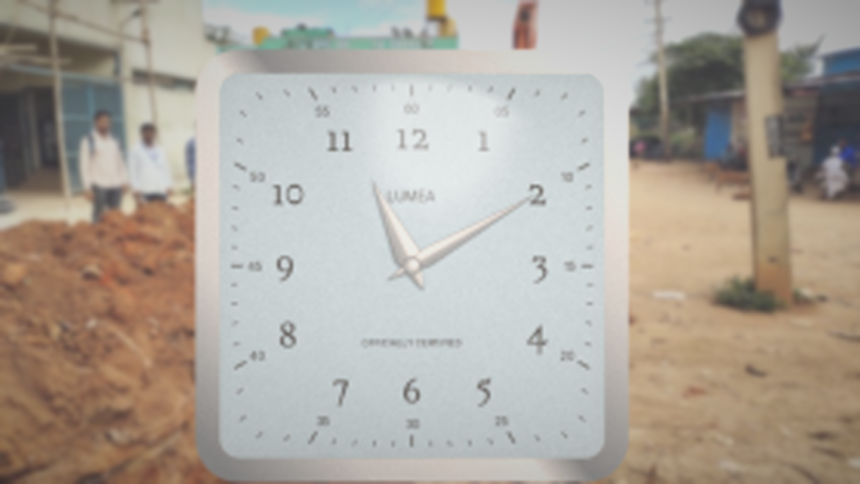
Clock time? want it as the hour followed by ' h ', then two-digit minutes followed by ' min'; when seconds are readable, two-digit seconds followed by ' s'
11 h 10 min
